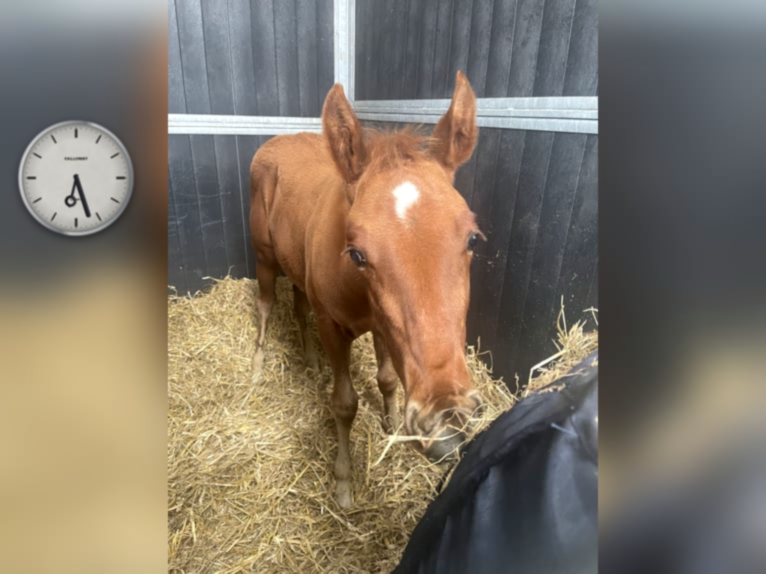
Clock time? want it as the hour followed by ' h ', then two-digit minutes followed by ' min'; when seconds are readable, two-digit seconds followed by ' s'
6 h 27 min
